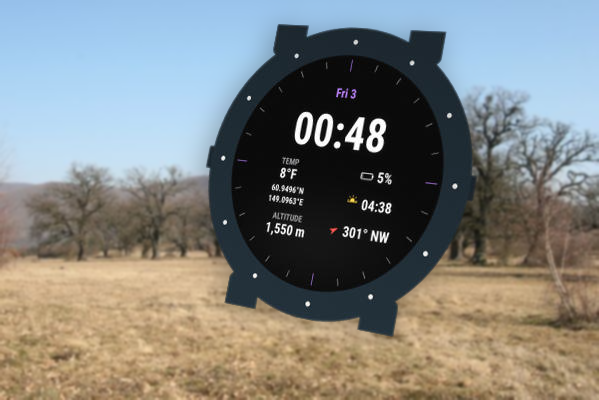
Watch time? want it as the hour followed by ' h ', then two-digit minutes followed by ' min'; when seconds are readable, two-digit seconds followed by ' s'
0 h 48 min
